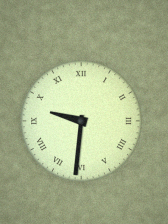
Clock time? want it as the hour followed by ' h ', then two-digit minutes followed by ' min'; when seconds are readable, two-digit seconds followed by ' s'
9 h 31 min
